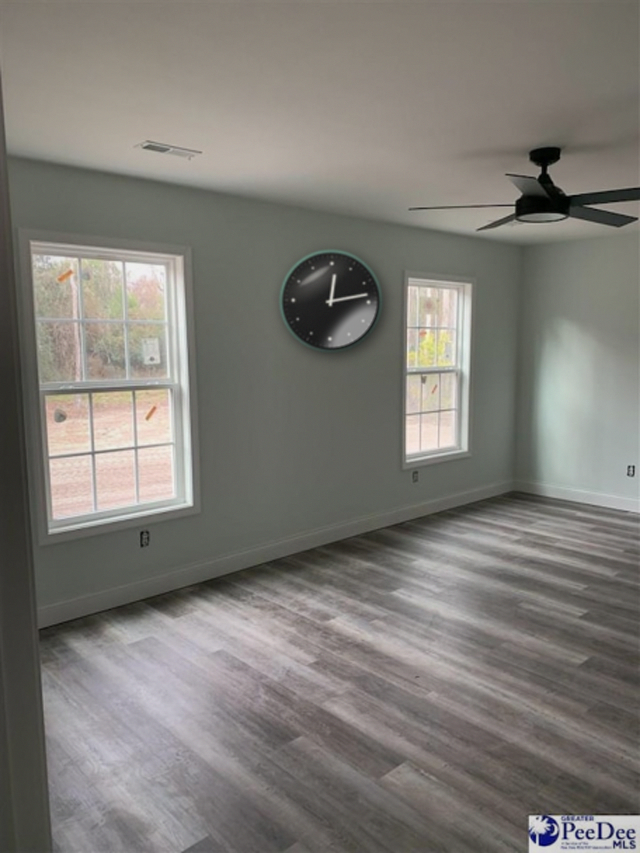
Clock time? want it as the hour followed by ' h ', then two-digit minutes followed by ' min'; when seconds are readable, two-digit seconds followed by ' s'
12 h 13 min
